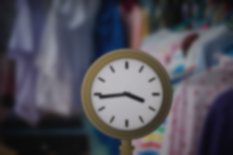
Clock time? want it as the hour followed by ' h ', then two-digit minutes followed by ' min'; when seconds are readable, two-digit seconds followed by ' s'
3 h 44 min
